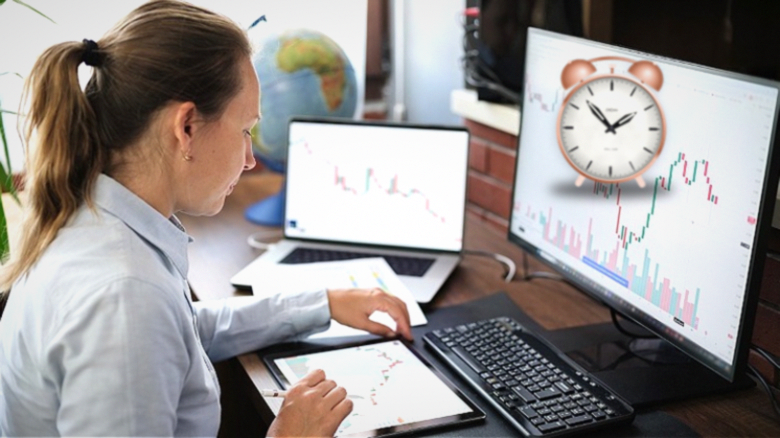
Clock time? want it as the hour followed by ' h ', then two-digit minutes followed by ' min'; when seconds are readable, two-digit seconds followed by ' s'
1 h 53 min
